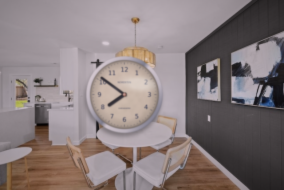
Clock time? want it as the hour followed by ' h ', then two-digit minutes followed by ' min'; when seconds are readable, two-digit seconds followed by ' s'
7 h 51 min
